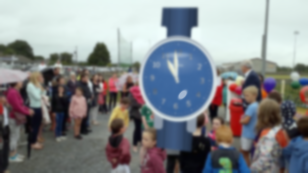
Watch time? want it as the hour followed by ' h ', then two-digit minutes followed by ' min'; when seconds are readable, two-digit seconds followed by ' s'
10 h 59 min
